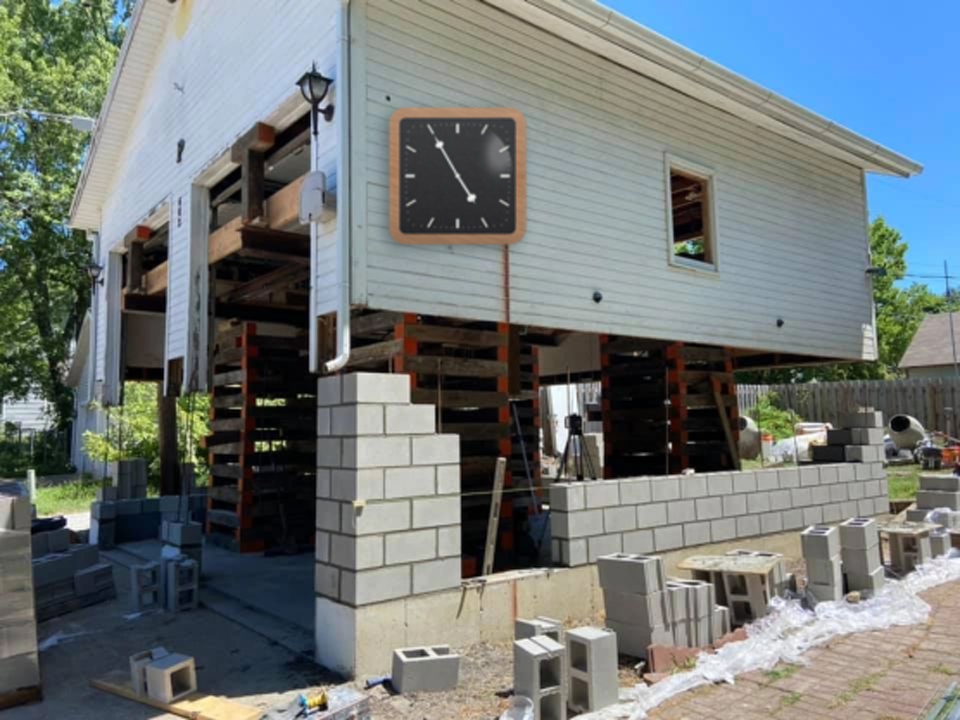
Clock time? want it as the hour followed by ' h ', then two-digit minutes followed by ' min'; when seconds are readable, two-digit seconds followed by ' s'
4 h 55 min
